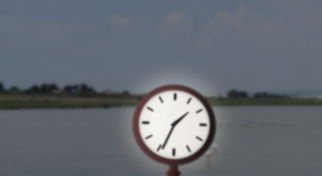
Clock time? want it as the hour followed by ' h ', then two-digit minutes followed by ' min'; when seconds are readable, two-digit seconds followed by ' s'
1 h 34 min
